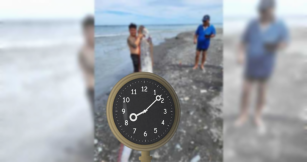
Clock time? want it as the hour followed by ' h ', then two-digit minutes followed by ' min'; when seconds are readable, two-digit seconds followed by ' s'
8 h 08 min
